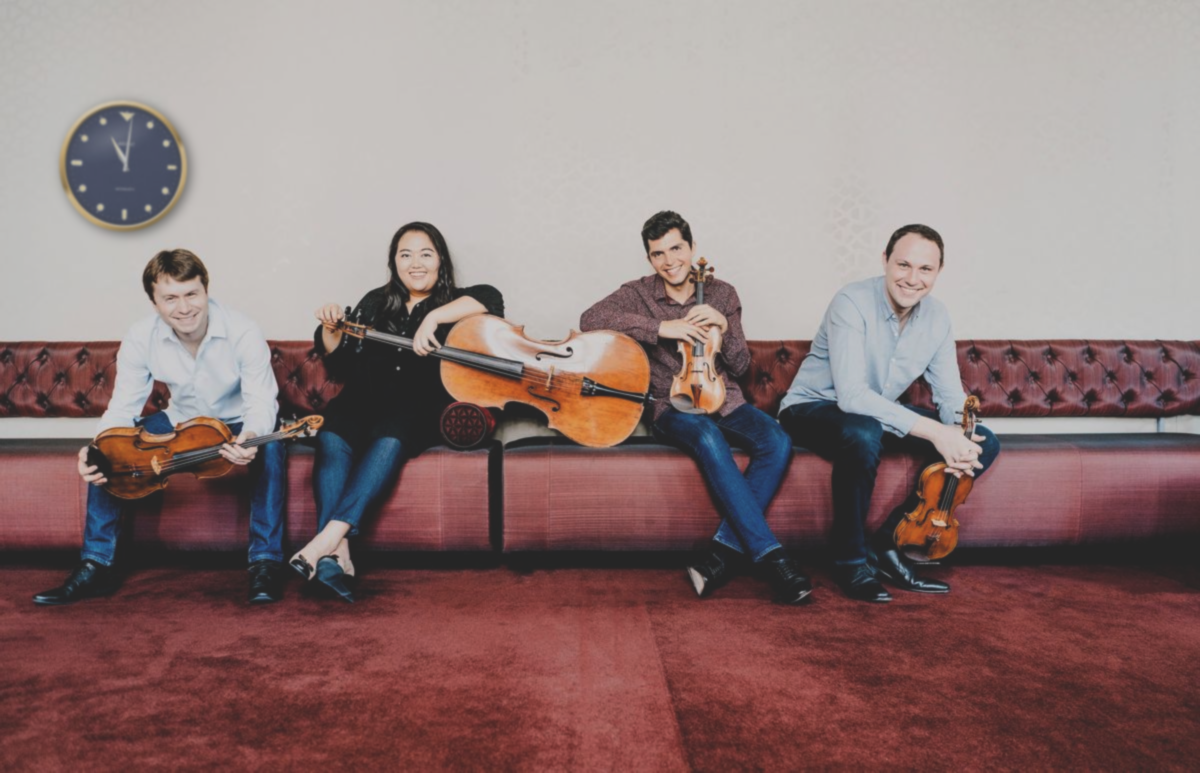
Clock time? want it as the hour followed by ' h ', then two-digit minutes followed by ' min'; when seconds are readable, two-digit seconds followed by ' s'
11 h 01 min
